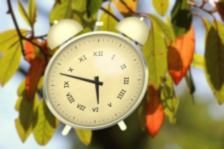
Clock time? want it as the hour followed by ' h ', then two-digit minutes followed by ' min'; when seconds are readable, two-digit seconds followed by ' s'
5 h 48 min
